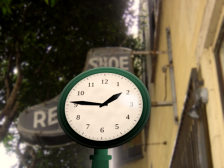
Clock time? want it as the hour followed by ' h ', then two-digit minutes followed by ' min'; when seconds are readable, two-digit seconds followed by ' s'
1 h 46 min
